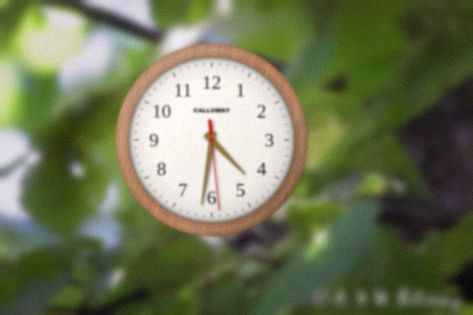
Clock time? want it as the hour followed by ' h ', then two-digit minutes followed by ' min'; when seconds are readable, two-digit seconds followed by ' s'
4 h 31 min 29 s
